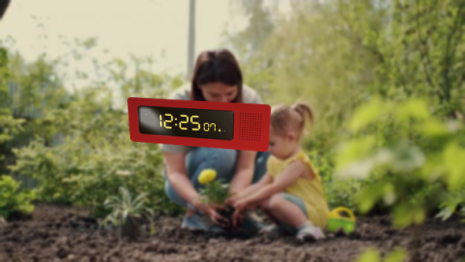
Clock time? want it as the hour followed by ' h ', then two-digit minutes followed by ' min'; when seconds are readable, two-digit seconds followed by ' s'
12 h 25 min 07 s
